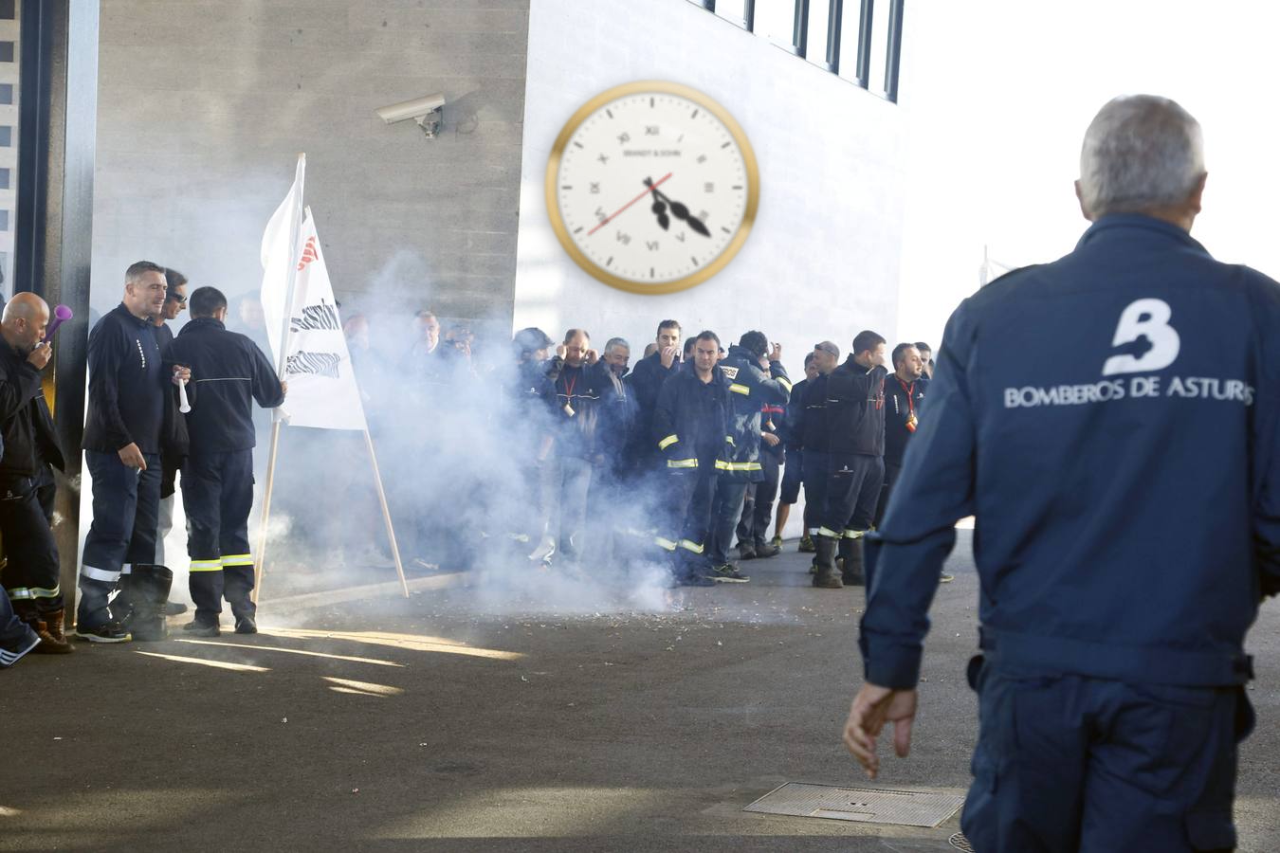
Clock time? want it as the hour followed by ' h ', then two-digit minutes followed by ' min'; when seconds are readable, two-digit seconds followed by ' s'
5 h 21 min 39 s
